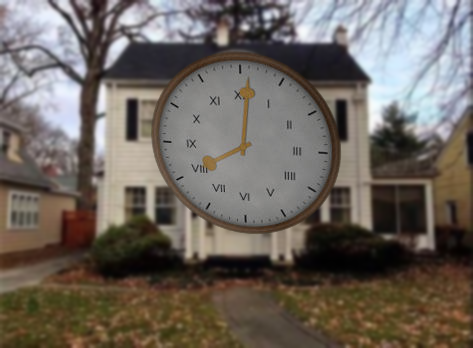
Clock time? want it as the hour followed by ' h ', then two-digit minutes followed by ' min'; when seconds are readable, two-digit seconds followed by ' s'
8 h 01 min
